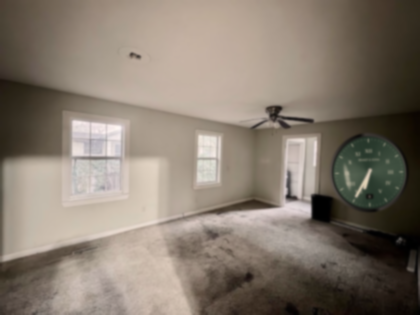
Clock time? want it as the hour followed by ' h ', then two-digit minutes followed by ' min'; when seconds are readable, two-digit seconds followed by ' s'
6 h 35 min
